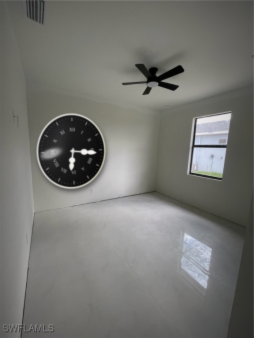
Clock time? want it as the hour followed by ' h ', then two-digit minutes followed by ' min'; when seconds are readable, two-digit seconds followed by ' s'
6 h 16 min
